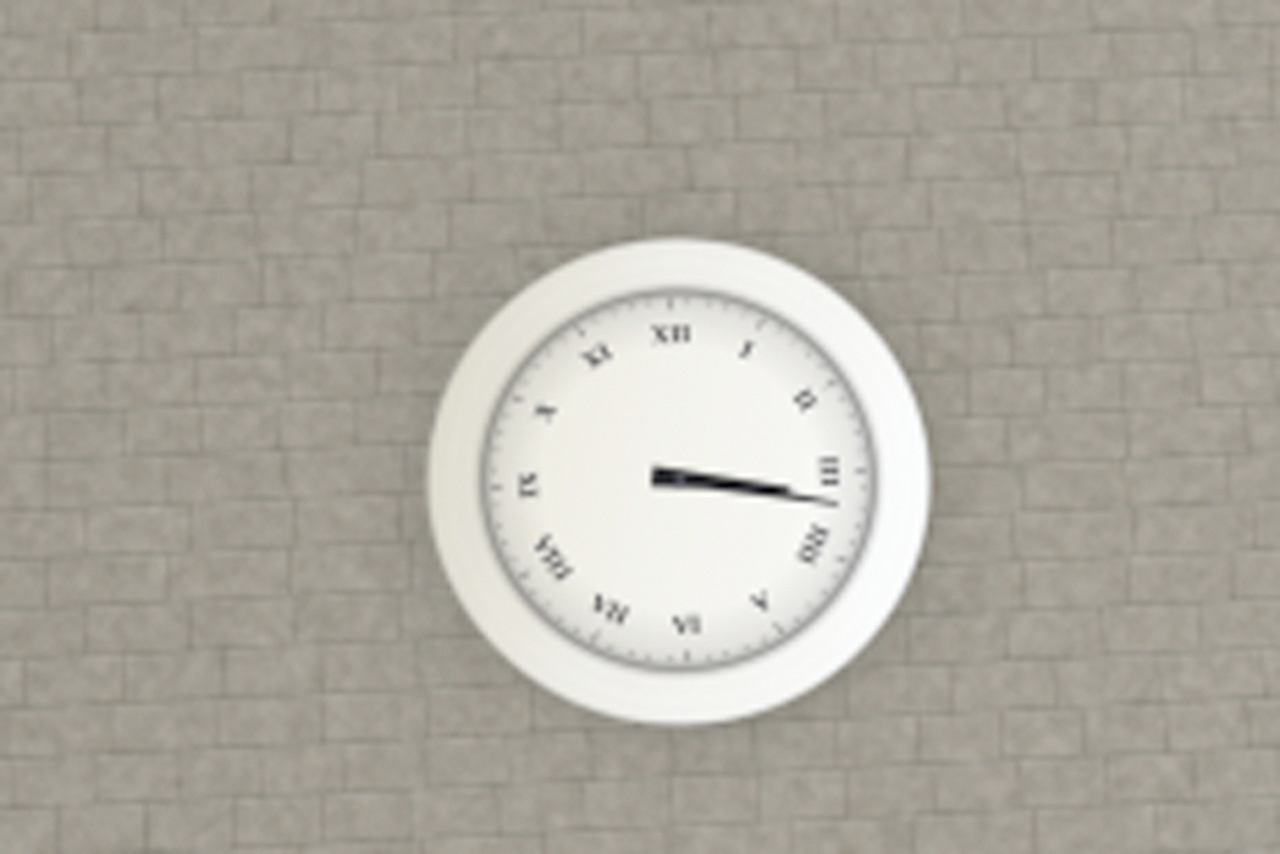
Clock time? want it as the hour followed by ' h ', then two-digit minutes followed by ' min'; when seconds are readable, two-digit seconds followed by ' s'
3 h 17 min
